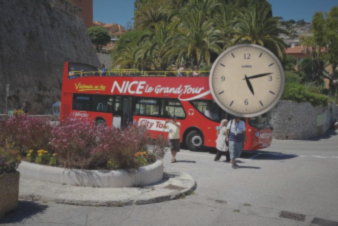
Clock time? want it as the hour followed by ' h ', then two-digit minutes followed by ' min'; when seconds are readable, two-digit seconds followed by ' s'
5 h 13 min
